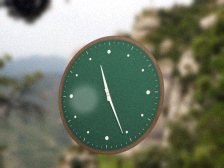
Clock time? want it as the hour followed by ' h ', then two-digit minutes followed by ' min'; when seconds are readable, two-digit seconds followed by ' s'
11 h 26 min
